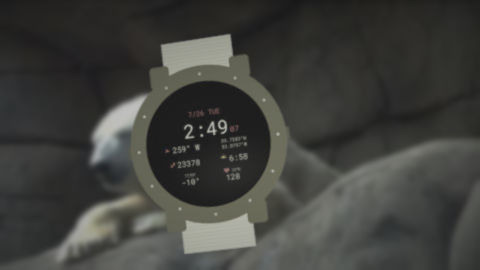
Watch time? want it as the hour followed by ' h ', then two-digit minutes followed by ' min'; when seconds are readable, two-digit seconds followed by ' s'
2 h 49 min
